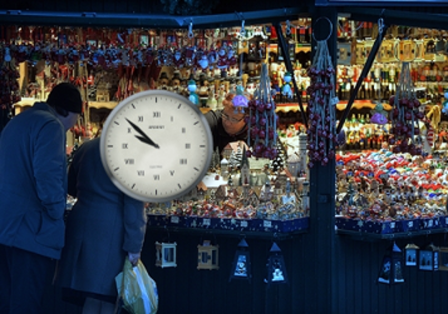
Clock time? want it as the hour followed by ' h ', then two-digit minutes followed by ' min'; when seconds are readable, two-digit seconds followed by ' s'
9 h 52 min
